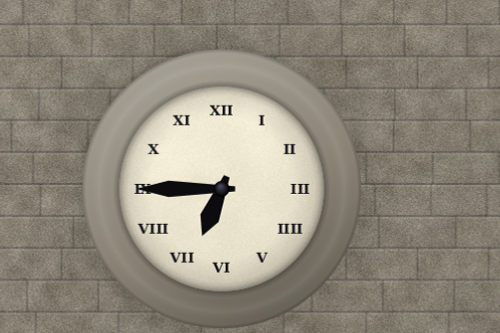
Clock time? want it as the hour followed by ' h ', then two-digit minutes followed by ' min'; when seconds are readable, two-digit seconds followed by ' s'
6 h 45 min
